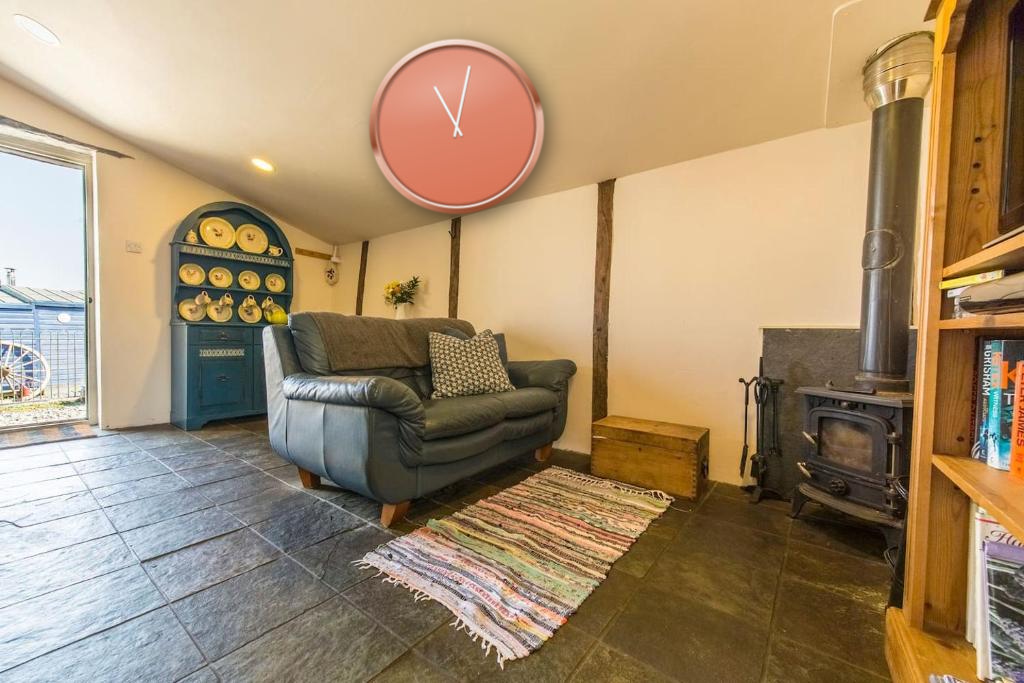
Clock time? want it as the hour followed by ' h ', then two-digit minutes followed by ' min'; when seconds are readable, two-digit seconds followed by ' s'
11 h 02 min
